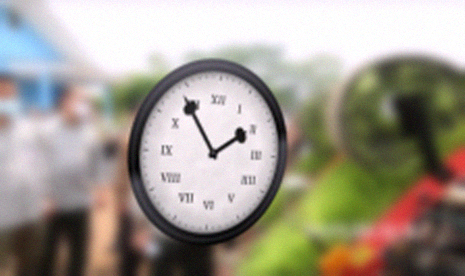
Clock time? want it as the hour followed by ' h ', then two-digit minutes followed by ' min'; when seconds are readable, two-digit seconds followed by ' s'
1 h 54 min
